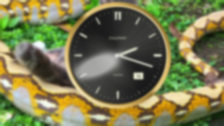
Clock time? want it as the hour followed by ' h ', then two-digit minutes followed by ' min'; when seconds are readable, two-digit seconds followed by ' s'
2 h 18 min
